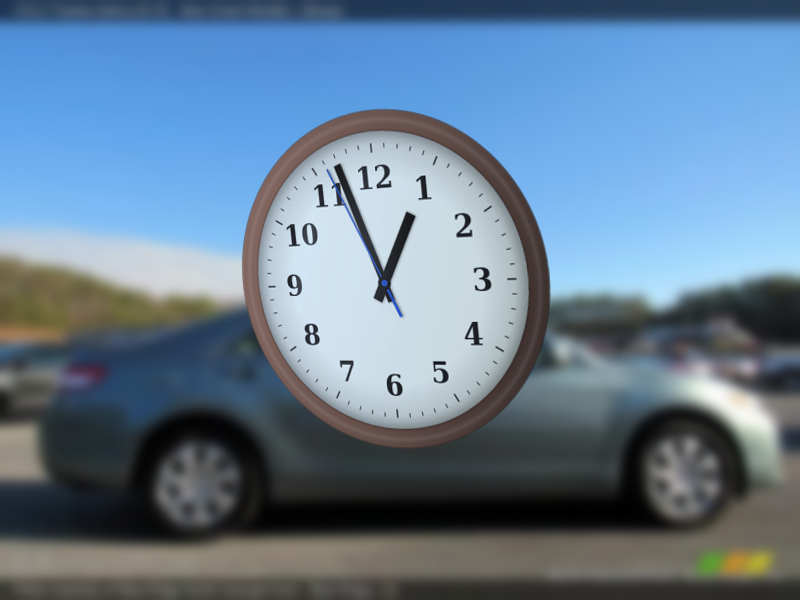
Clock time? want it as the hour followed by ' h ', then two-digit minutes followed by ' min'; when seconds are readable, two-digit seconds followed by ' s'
12 h 56 min 56 s
